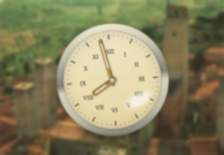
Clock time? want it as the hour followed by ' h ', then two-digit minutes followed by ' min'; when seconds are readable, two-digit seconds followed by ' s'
7 h 58 min
